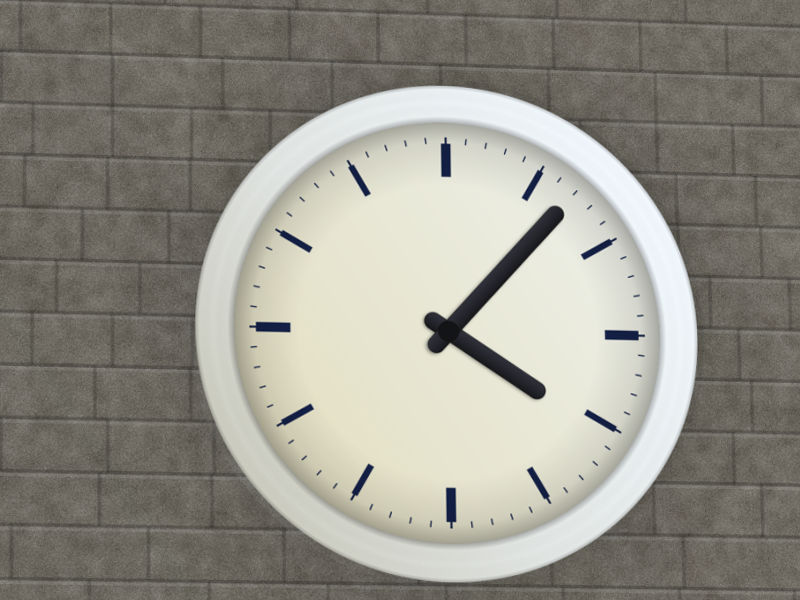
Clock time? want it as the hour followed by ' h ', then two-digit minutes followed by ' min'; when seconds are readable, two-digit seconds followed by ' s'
4 h 07 min
